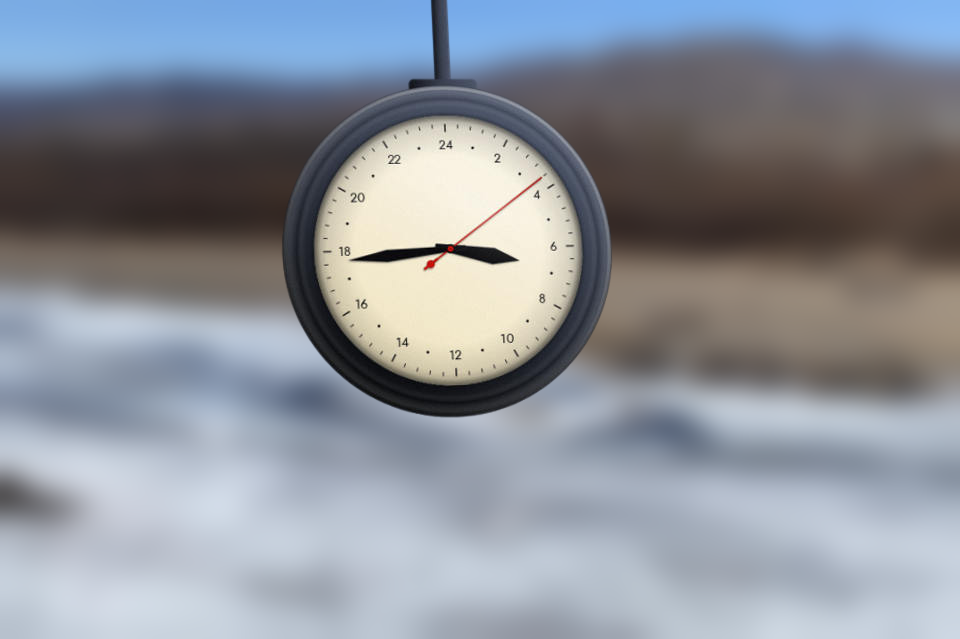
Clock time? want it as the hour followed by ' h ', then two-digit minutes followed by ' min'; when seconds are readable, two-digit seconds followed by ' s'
6 h 44 min 09 s
